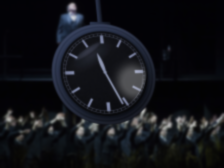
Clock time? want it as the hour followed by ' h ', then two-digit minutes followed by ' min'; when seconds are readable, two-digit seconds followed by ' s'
11 h 26 min
